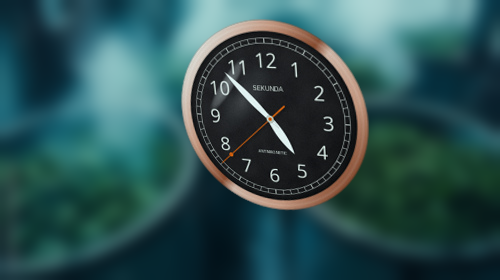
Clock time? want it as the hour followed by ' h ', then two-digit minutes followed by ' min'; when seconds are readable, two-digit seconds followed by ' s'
4 h 52 min 38 s
